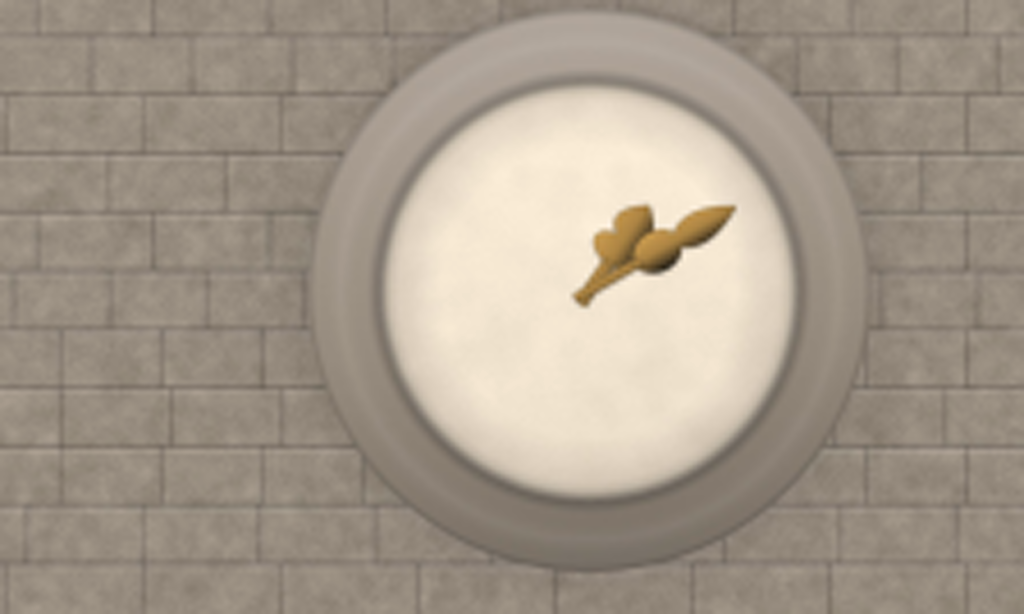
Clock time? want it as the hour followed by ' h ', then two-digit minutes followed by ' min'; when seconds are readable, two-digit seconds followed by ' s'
1 h 10 min
